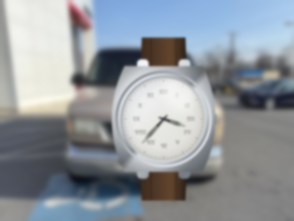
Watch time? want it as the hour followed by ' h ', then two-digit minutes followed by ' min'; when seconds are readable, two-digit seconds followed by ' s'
3 h 37 min
